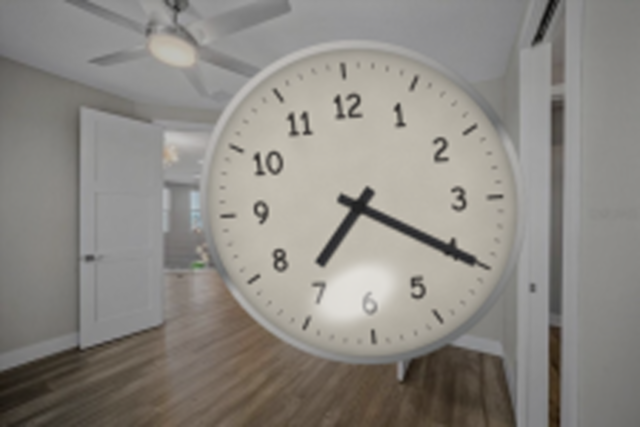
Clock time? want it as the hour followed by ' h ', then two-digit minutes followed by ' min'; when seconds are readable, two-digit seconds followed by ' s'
7 h 20 min
